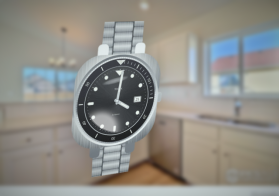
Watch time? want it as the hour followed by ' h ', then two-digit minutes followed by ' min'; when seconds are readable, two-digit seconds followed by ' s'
4 h 01 min
